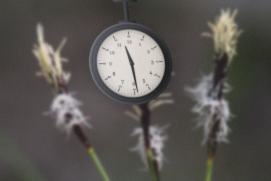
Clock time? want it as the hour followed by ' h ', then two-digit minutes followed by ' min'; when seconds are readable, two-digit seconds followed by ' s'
11 h 29 min
